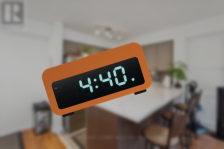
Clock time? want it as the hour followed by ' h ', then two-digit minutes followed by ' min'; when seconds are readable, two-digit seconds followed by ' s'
4 h 40 min
